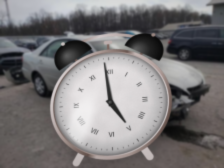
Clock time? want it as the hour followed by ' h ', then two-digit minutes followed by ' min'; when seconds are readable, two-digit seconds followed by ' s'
4 h 59 min
